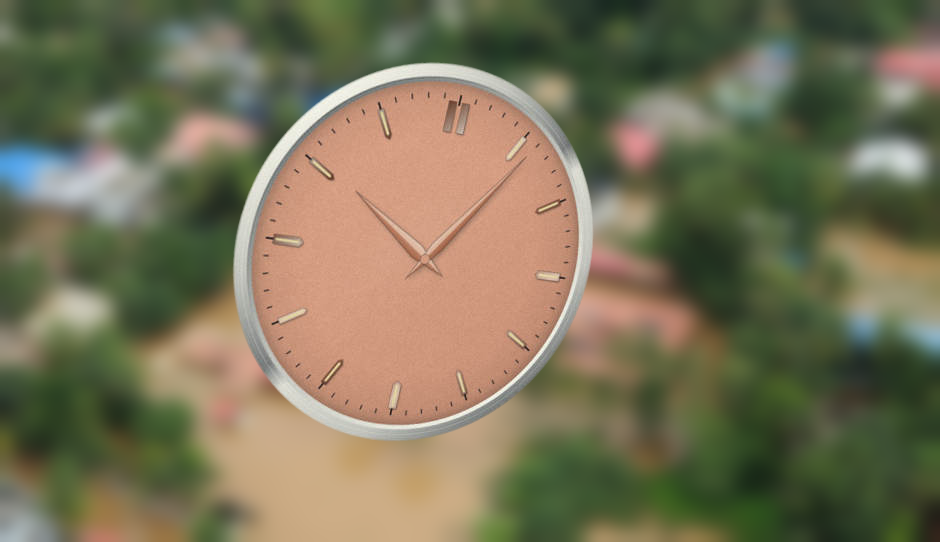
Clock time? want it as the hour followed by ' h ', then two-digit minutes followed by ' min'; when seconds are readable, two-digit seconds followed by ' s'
10 h 06 min
